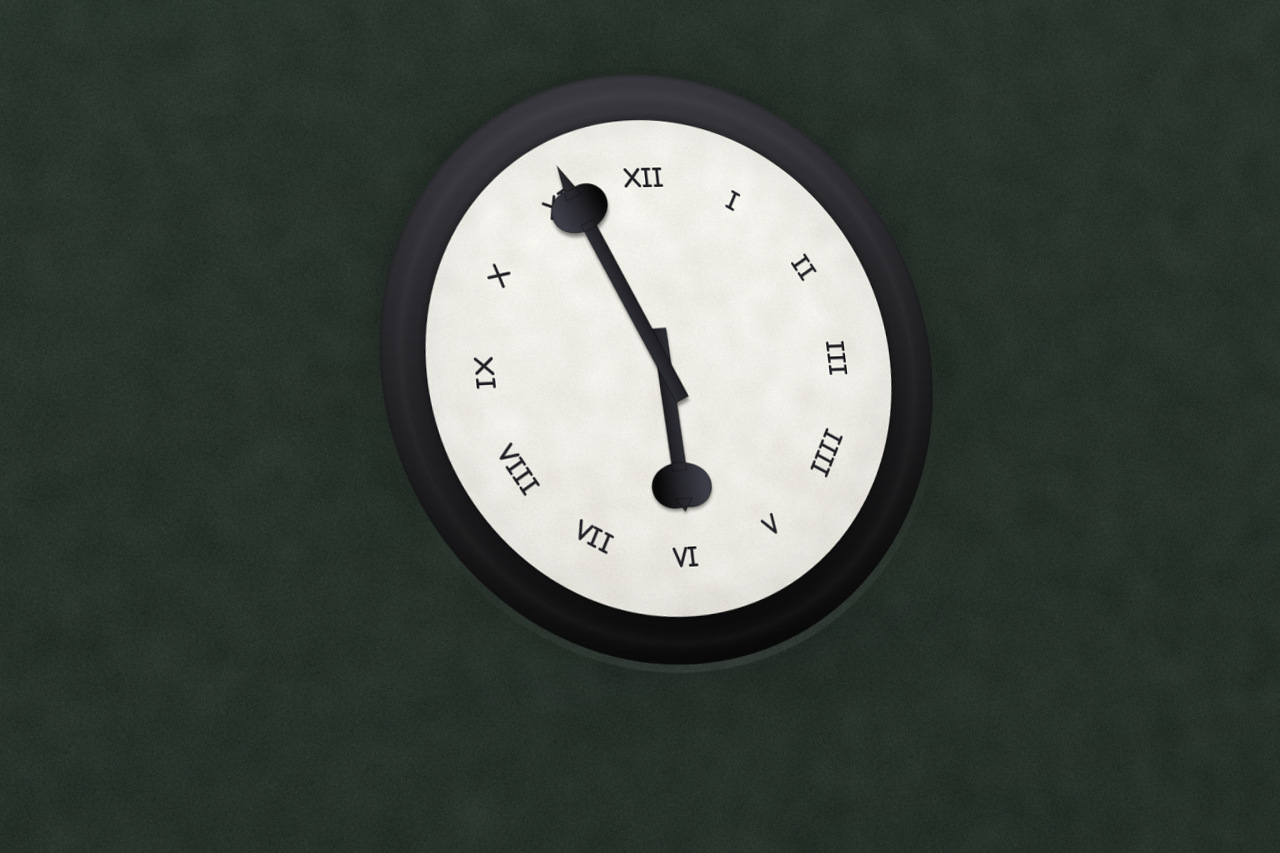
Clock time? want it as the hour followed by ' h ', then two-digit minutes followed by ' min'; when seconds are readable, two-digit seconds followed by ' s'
5 h 56 min
